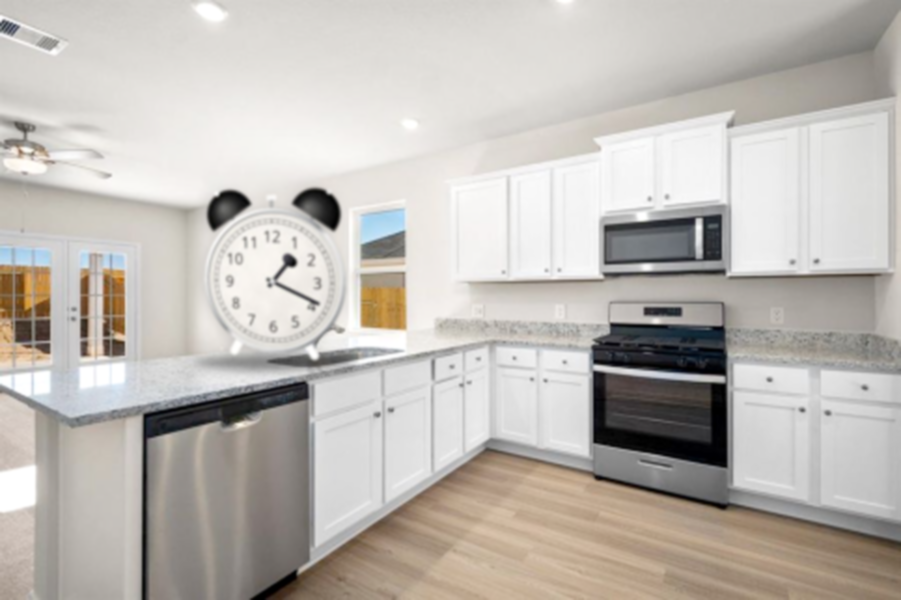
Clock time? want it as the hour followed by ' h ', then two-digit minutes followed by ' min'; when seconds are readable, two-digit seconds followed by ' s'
1 h 19 min
